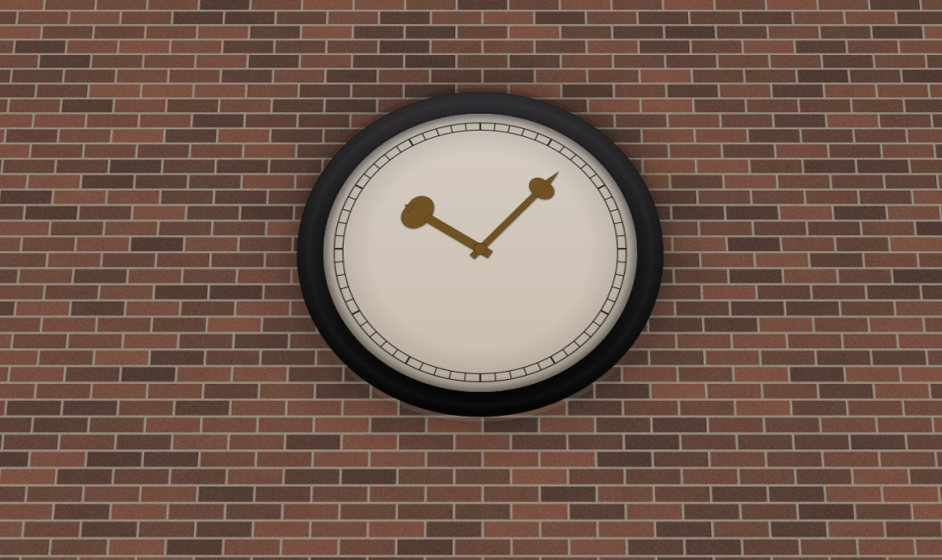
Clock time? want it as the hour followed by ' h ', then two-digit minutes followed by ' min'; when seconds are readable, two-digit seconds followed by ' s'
10 h 07 min
